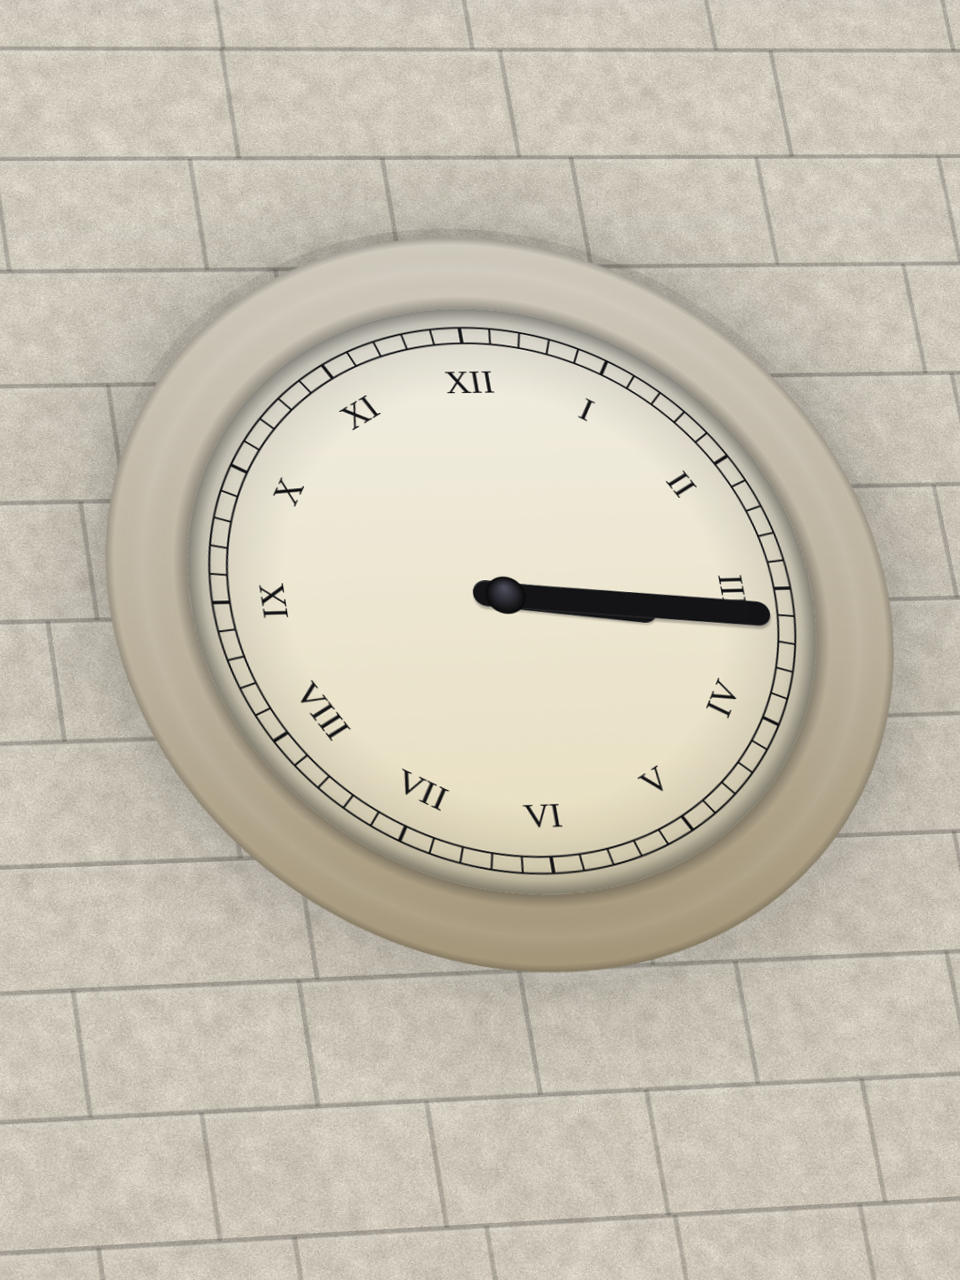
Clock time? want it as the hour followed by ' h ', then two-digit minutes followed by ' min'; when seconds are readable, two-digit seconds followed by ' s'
3 h 16 min
